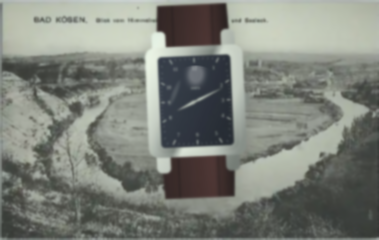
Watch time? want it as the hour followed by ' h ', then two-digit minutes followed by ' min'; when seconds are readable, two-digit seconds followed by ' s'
8 h 11 min
